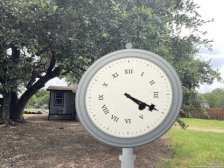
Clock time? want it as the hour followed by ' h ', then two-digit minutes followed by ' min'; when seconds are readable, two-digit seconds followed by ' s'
4 h 20 min
